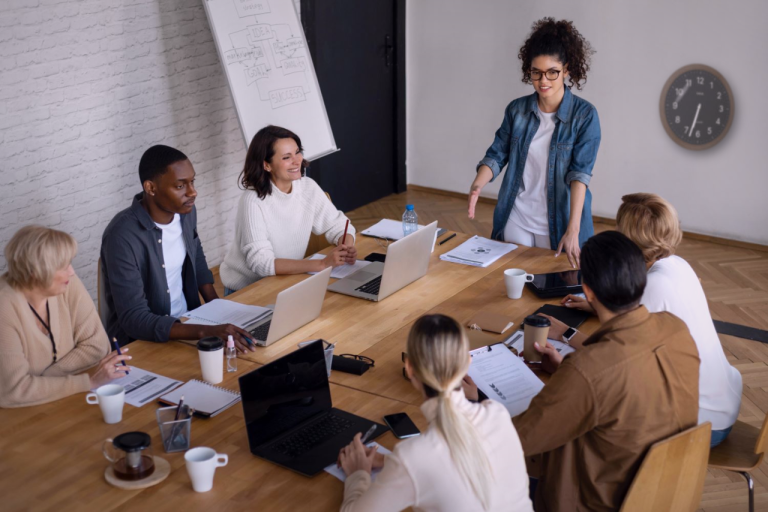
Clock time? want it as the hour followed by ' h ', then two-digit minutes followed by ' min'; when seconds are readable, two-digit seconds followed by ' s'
6 h 33 min
